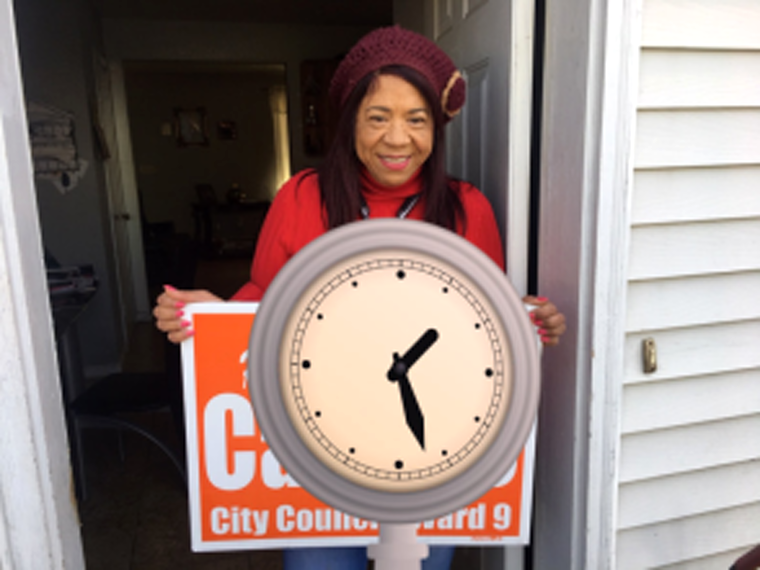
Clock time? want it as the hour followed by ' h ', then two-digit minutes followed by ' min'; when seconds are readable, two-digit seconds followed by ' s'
1 h 27 min
